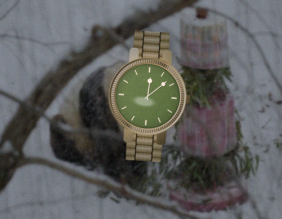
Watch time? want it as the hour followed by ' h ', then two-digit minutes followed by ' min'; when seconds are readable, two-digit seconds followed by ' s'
12 h 08 min
